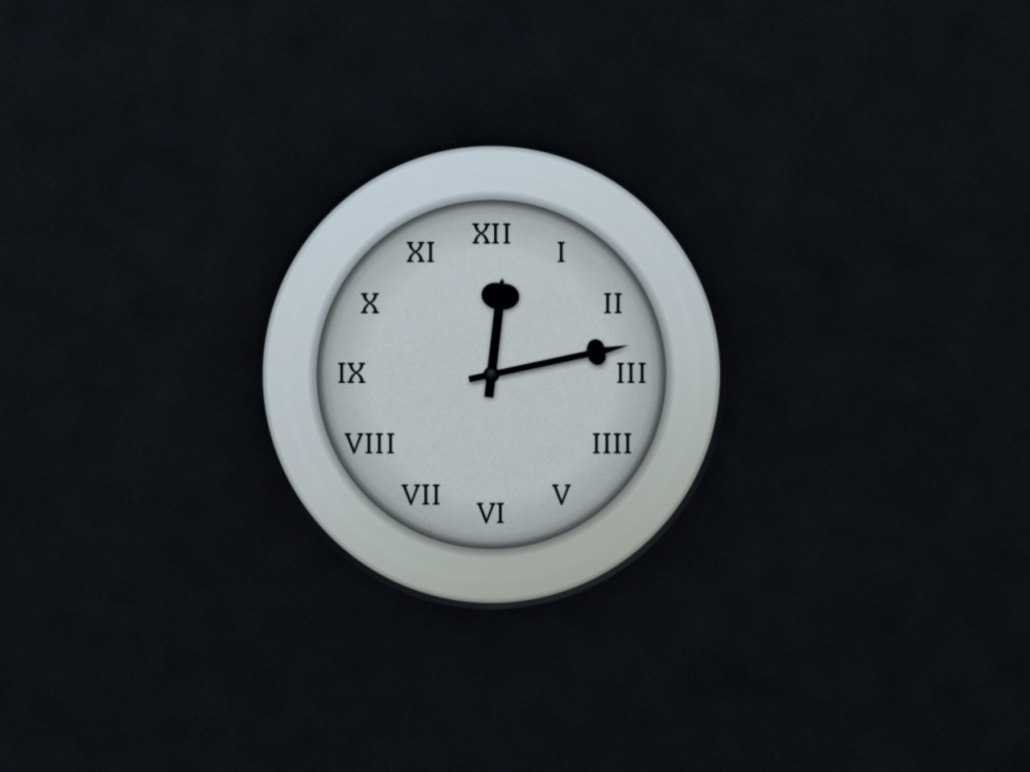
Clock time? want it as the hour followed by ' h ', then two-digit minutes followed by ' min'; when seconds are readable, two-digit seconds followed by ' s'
12 h 13 min
